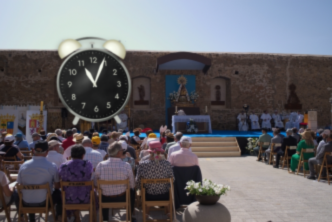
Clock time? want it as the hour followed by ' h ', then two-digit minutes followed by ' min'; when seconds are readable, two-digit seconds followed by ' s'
11 h 04 min
